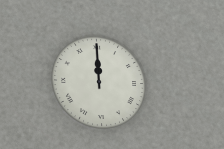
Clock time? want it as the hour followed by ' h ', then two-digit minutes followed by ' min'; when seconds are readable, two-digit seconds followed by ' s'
12 h 00 min
